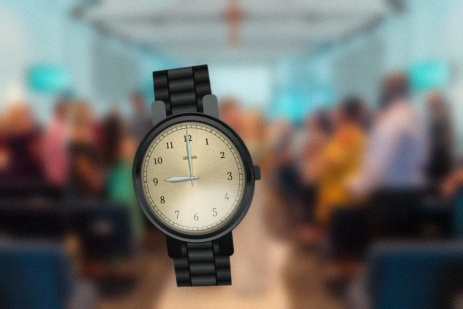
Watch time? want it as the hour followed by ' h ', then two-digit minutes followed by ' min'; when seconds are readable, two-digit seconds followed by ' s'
9 h 00 min
